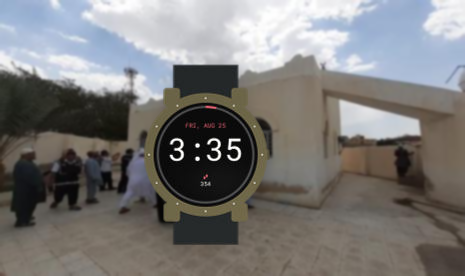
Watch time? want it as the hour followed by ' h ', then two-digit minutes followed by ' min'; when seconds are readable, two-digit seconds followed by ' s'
3 h 35 min
